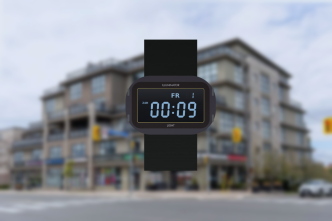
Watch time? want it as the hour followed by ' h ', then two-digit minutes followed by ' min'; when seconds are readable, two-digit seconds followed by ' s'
0 h 09 min
